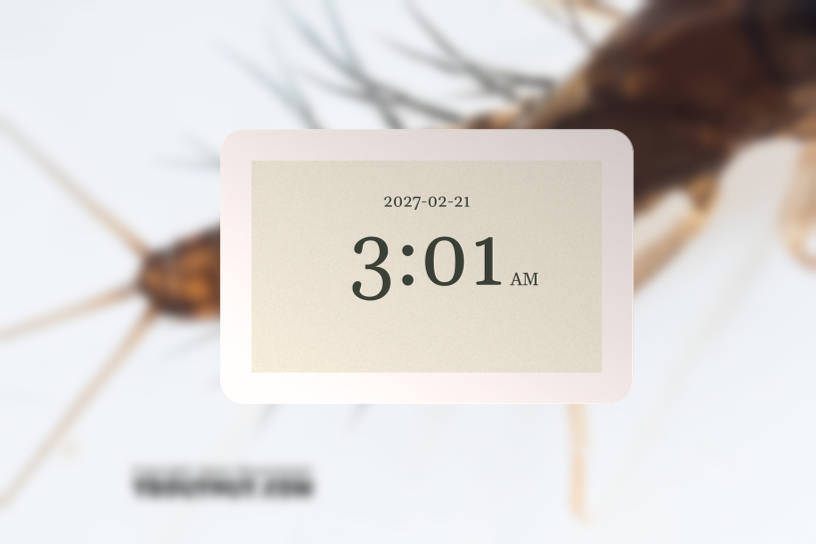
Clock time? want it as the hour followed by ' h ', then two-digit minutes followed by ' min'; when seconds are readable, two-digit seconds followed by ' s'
3 h 01 min
